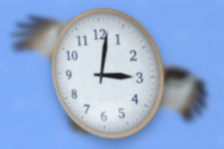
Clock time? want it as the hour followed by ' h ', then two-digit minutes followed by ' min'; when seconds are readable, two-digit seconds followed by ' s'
3 h 02 min
